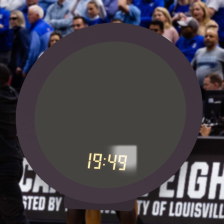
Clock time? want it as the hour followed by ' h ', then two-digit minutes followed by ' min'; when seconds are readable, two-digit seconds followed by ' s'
19 h 49 min
